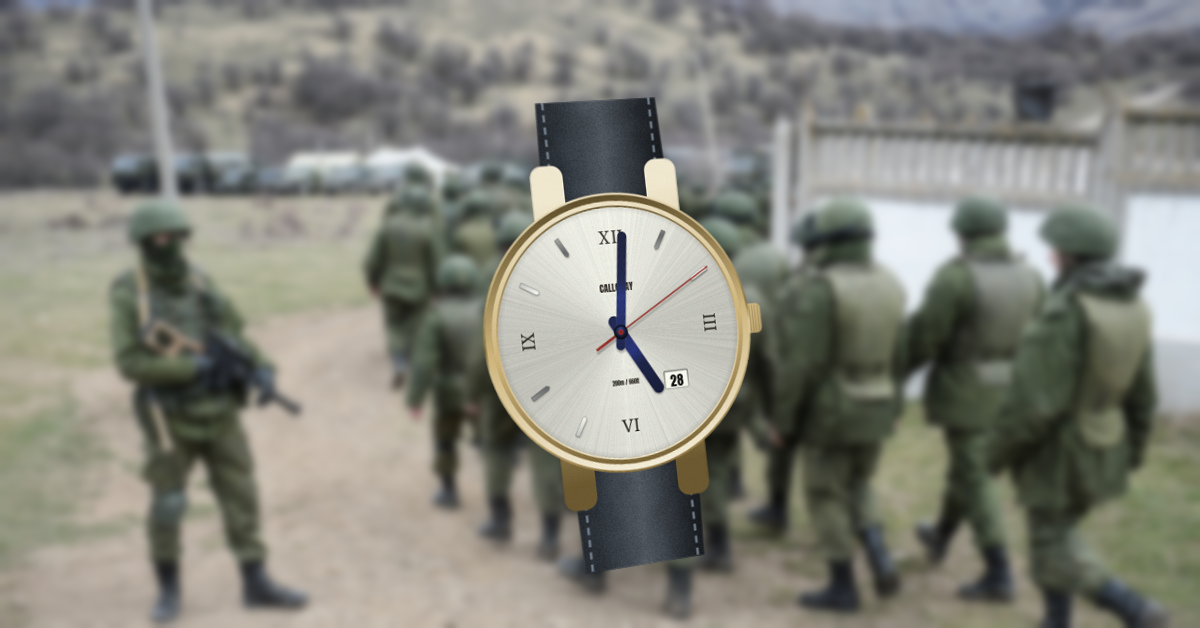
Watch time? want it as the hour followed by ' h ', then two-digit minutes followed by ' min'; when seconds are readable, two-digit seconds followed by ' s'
5 h 01 min 10 s
